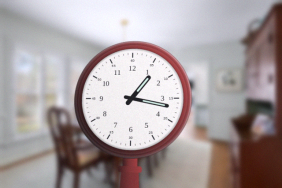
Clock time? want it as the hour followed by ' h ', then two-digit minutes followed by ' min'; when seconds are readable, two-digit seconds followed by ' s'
1 h 17 min
